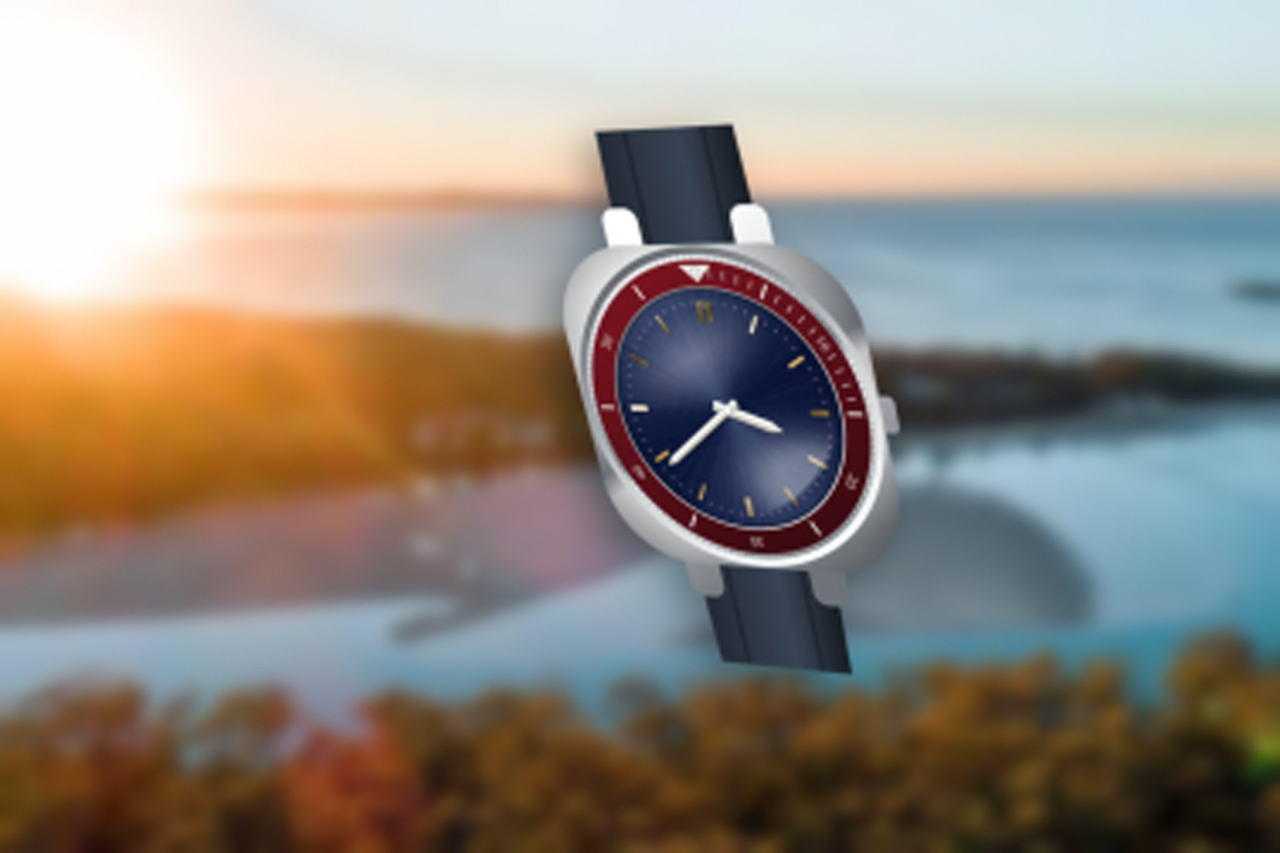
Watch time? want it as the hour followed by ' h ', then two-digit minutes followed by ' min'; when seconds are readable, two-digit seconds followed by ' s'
3 h 39 min
